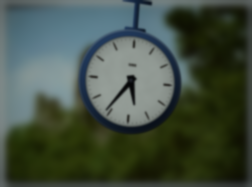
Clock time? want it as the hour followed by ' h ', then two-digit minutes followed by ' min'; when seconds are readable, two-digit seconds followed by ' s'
5 h 36 min
